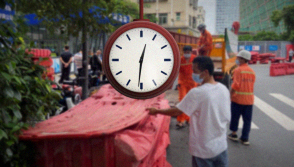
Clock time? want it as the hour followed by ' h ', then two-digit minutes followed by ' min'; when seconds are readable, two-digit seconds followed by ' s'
12 h 31 min
